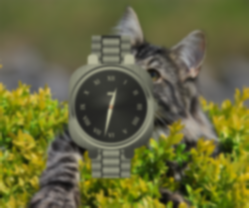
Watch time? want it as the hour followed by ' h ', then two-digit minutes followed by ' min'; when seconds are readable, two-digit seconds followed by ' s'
12 h 32 min
